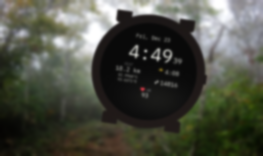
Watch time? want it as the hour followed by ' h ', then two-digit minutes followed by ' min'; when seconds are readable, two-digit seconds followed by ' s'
4 h 49 min
